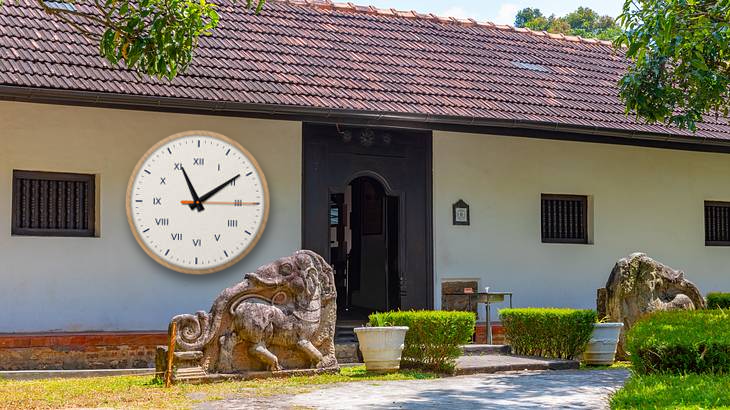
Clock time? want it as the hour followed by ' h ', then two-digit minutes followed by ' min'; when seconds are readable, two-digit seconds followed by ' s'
11 h 09 min 15 s
